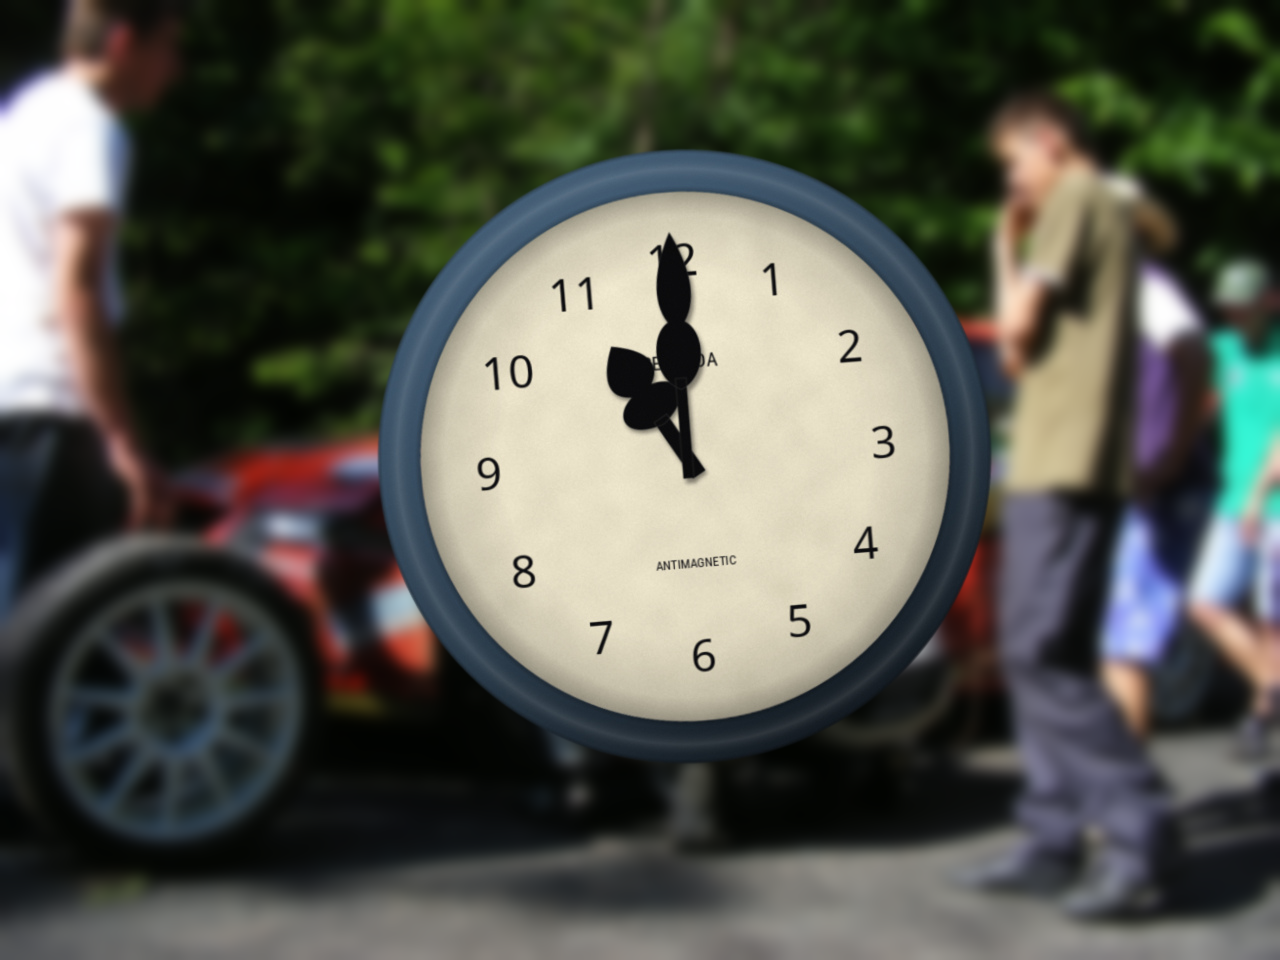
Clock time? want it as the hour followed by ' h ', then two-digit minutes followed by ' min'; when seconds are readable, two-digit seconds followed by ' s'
11 h 00 min
